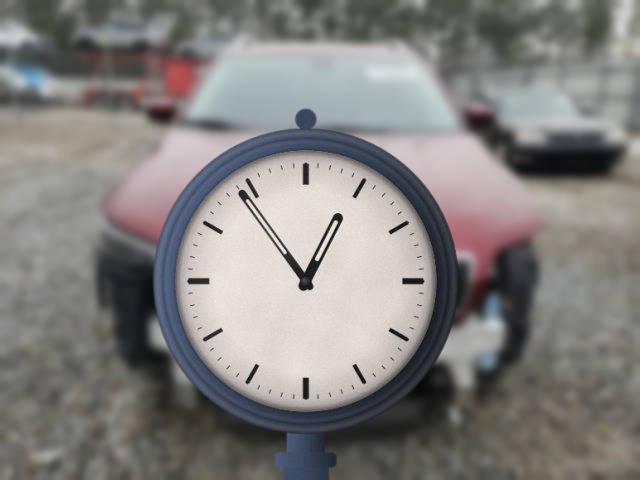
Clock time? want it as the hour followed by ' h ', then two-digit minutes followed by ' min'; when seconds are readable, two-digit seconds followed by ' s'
12 h 54 min
